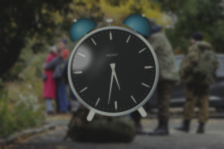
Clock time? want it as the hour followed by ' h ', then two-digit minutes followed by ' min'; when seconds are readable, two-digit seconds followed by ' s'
5 h 32 min
